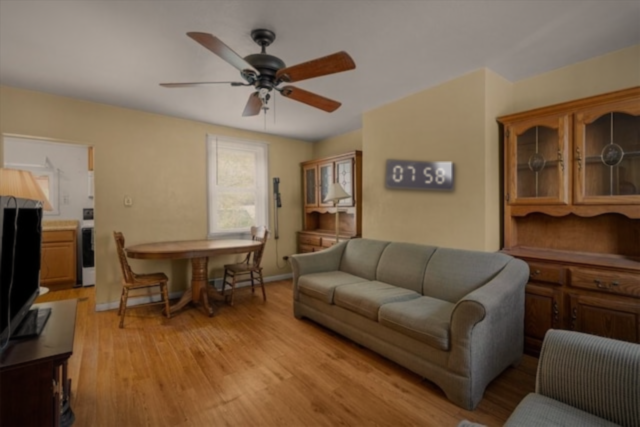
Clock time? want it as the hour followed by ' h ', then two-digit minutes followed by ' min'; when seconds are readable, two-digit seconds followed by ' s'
7 h 58 min
